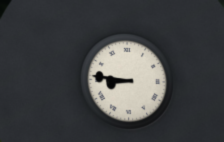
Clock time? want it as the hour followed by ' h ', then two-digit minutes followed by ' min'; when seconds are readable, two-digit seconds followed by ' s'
8 h 46 min
